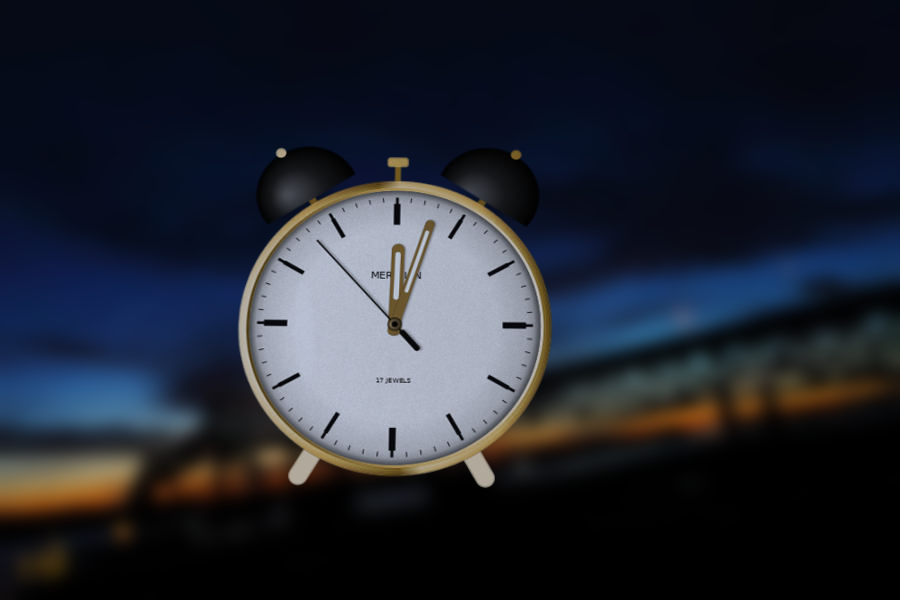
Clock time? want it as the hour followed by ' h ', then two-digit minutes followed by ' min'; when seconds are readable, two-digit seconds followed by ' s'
12 h 02 min 53 s
